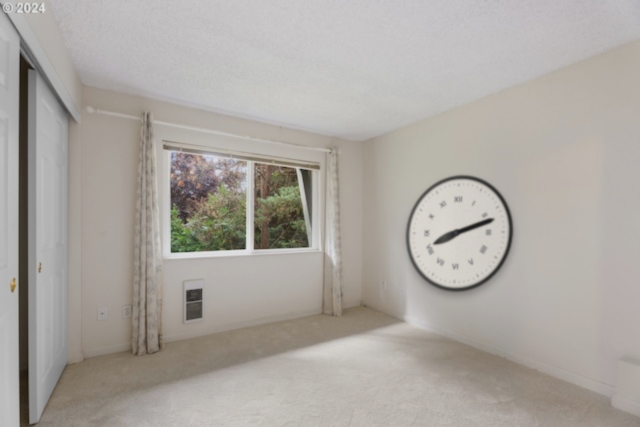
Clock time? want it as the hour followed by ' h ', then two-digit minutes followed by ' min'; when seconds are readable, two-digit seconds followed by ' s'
8 h 12 min
